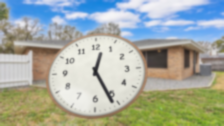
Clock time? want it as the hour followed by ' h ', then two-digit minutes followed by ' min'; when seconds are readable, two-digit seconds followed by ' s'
12 h 26 min
